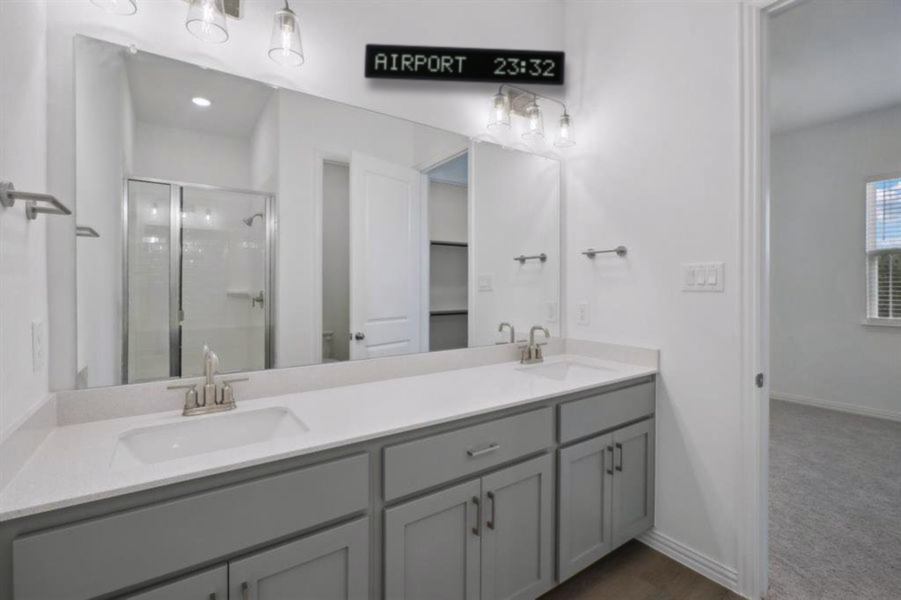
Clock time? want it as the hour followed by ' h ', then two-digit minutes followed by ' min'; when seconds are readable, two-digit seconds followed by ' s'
23 h 32 min
